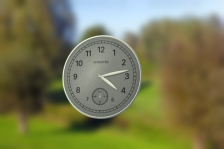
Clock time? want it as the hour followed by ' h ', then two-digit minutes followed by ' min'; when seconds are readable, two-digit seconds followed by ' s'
4 h 13 min
